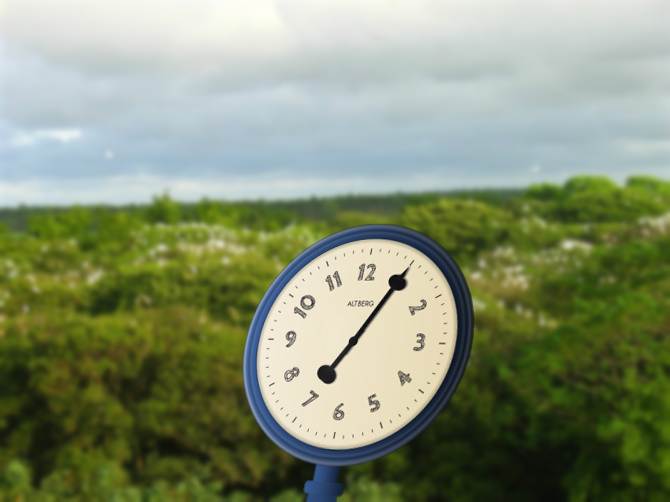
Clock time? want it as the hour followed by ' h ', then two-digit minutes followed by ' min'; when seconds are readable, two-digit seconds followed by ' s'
7 h 05 min
